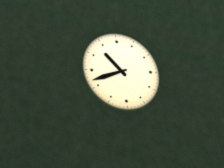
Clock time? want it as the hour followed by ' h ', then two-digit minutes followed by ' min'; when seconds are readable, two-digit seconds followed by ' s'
10 h 42 min
